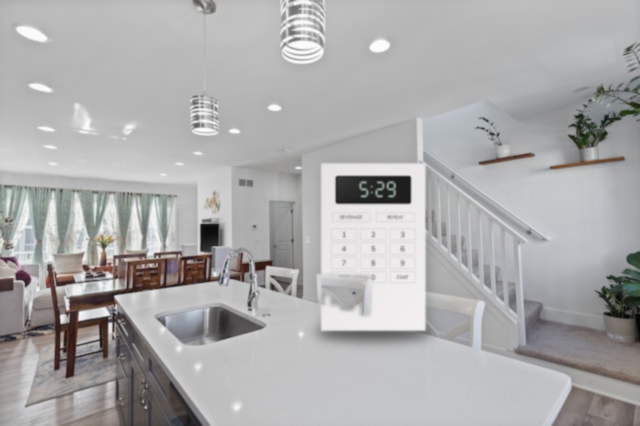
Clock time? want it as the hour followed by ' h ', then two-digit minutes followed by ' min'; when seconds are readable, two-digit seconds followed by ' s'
5 h 29 min
